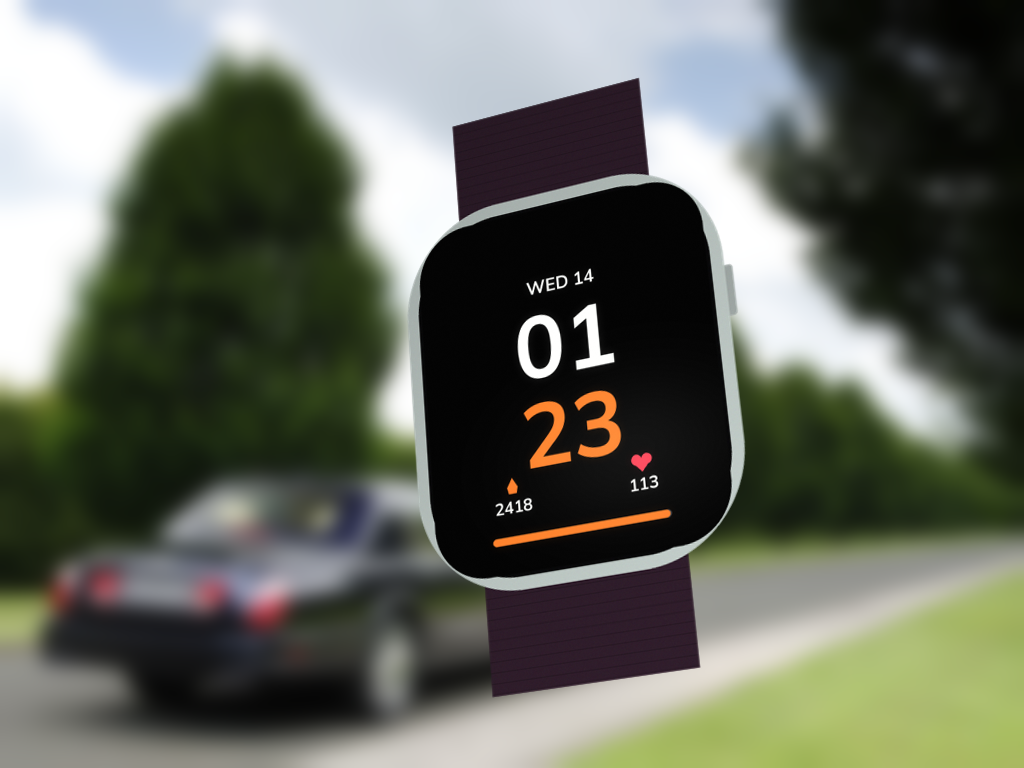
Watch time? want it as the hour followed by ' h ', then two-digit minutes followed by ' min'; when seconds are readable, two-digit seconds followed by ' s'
1 h 23 min
